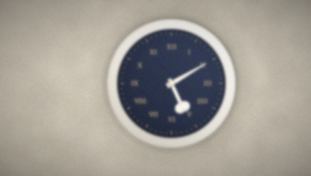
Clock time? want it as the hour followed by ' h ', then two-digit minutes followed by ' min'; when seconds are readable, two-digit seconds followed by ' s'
5 h 10 min
